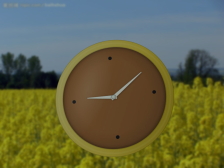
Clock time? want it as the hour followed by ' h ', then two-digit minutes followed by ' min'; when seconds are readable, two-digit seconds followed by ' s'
9 h 09 min
